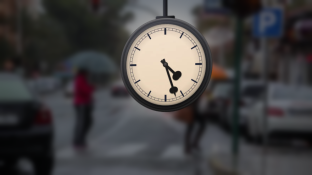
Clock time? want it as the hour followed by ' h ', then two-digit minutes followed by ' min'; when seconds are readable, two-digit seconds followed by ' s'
4 h 27 min
